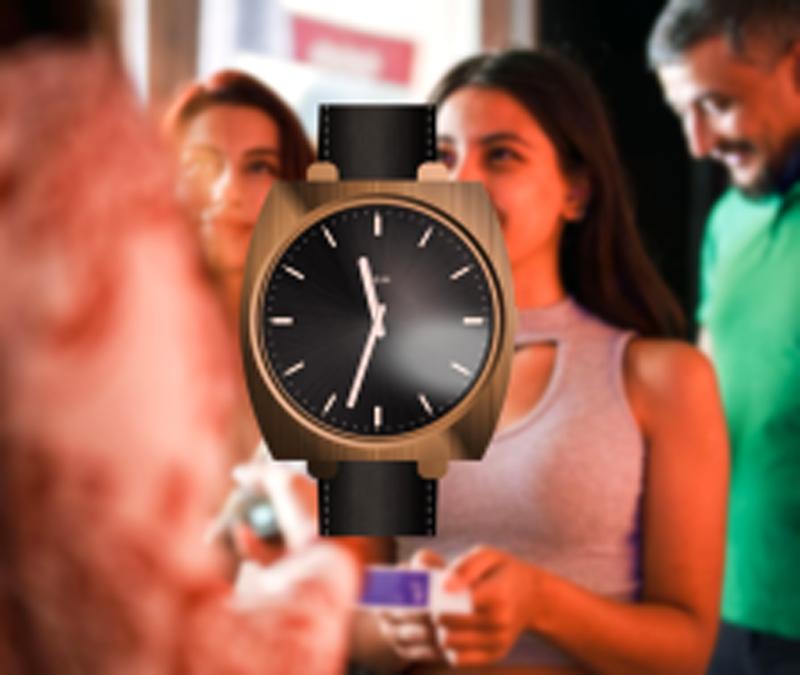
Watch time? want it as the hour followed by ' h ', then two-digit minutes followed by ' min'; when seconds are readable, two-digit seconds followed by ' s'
11 h 33 min
